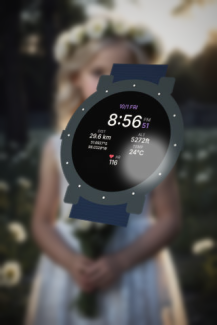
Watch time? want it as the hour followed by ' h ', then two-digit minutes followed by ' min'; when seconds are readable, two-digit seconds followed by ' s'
8 h 56 min
